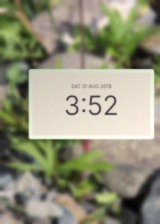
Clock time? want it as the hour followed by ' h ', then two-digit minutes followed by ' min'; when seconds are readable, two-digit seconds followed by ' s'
3 h 52 min
